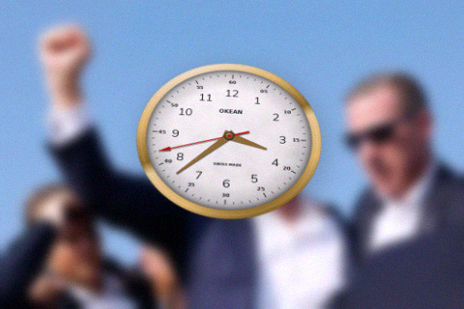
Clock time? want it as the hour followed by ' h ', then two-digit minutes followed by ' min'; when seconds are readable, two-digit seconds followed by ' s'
3 h 37 min 42 s
